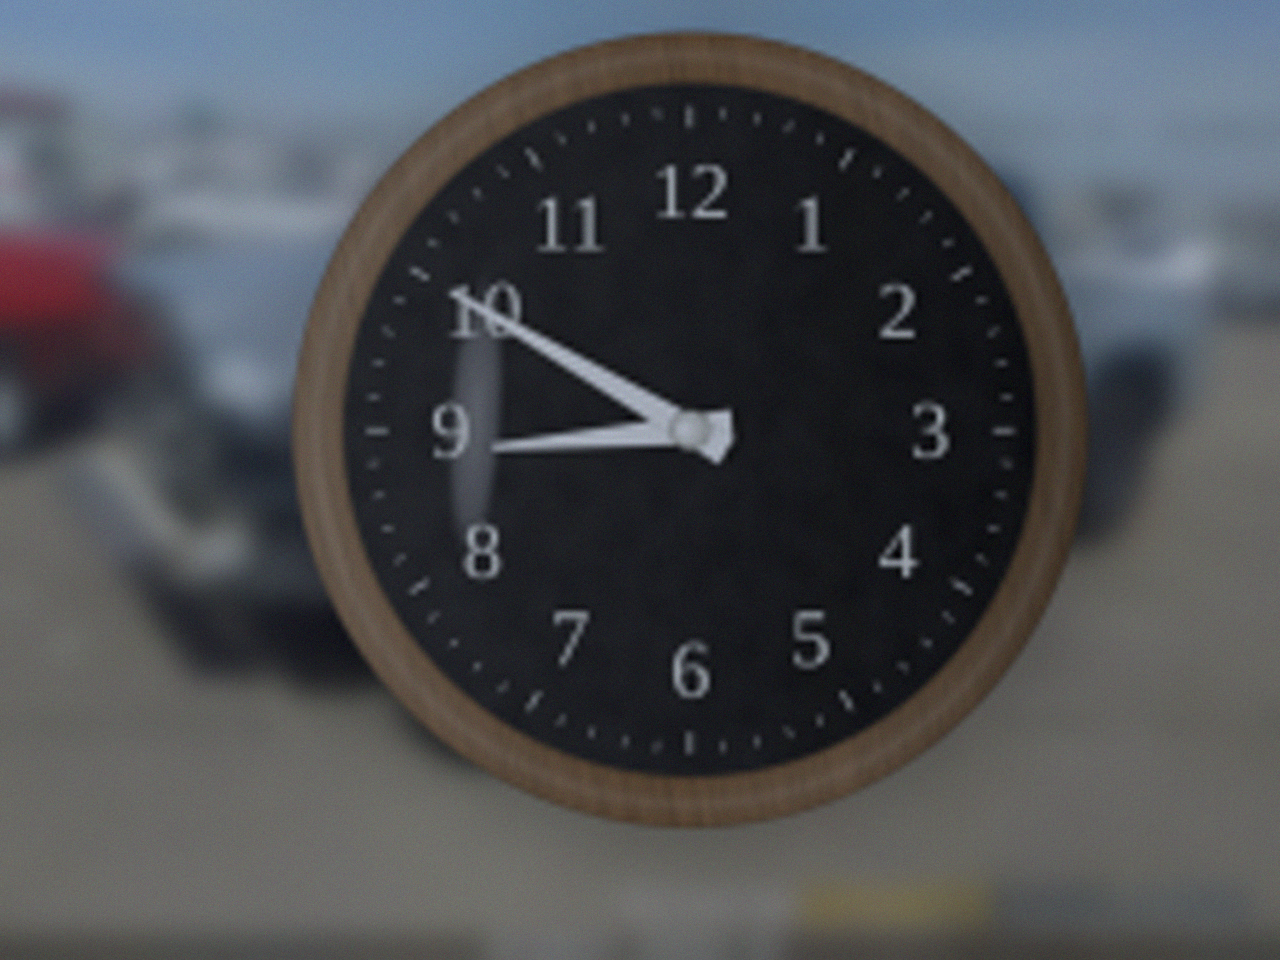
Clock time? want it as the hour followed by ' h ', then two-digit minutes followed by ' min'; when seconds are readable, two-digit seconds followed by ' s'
8 h 50 min
